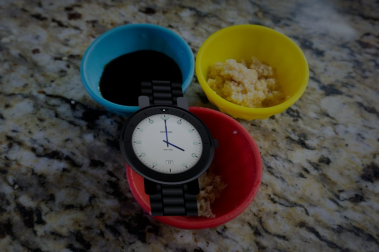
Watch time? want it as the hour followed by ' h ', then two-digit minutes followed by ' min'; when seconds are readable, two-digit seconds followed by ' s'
4 h 00 min
